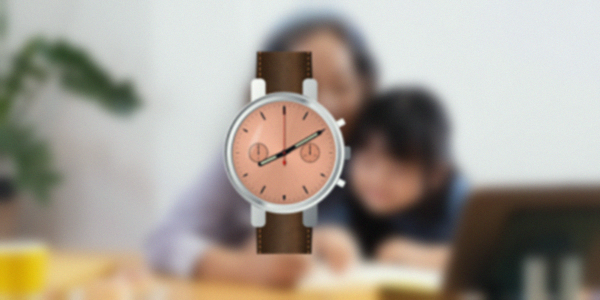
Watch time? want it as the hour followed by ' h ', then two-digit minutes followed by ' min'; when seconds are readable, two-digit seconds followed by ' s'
8 h 10 min
